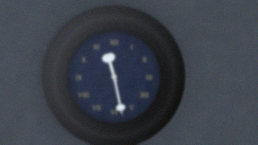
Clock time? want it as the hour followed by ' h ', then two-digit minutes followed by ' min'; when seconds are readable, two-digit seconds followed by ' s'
11 h 28 min
